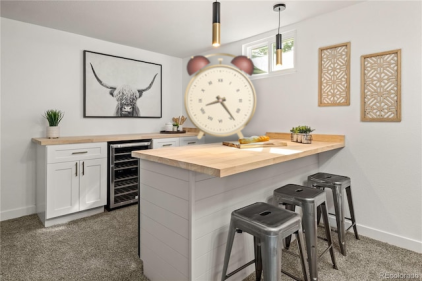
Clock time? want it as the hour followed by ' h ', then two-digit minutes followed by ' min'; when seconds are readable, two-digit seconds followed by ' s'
8 h 24 min
